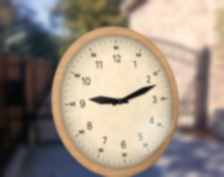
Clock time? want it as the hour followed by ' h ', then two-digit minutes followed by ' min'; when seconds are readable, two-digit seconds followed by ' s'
9 h 12 min
